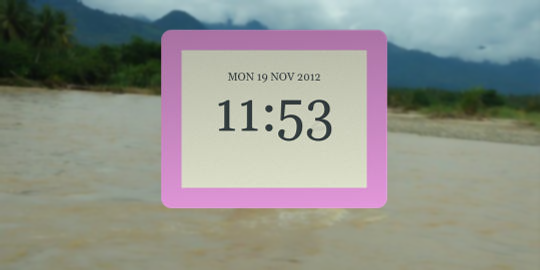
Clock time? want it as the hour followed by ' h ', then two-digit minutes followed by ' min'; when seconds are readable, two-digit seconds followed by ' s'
11 h 53 min
